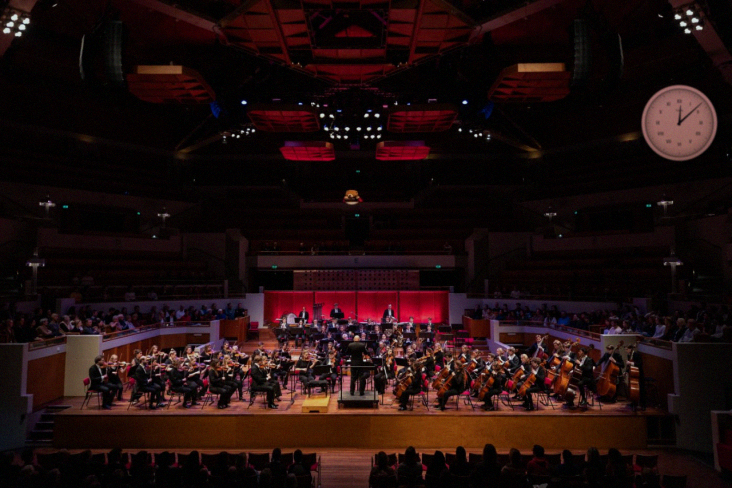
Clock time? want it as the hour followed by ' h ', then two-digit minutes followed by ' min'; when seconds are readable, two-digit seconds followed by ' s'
12 h 08 min
